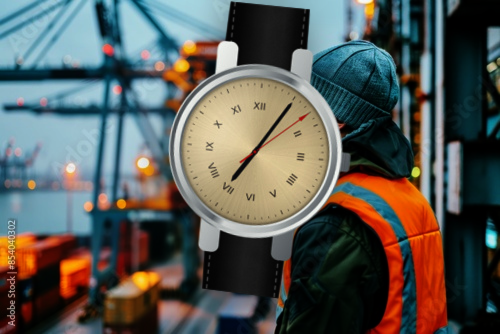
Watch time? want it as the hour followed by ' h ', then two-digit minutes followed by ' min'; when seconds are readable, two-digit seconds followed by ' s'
7 h 05 min 08 s
